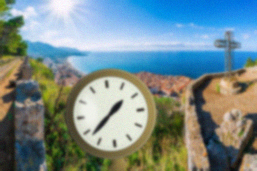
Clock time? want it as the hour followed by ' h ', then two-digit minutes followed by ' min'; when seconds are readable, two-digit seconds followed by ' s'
1 h 38 min
